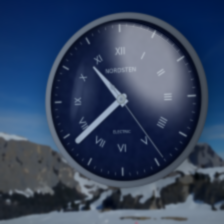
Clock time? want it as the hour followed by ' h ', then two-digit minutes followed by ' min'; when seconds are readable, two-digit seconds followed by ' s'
10 h 38 min 24 s
